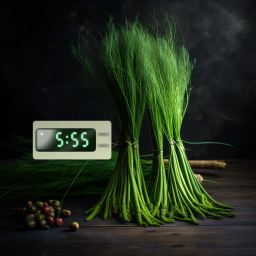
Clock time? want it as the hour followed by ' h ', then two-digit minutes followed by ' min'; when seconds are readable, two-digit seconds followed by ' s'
5 h 55 min
